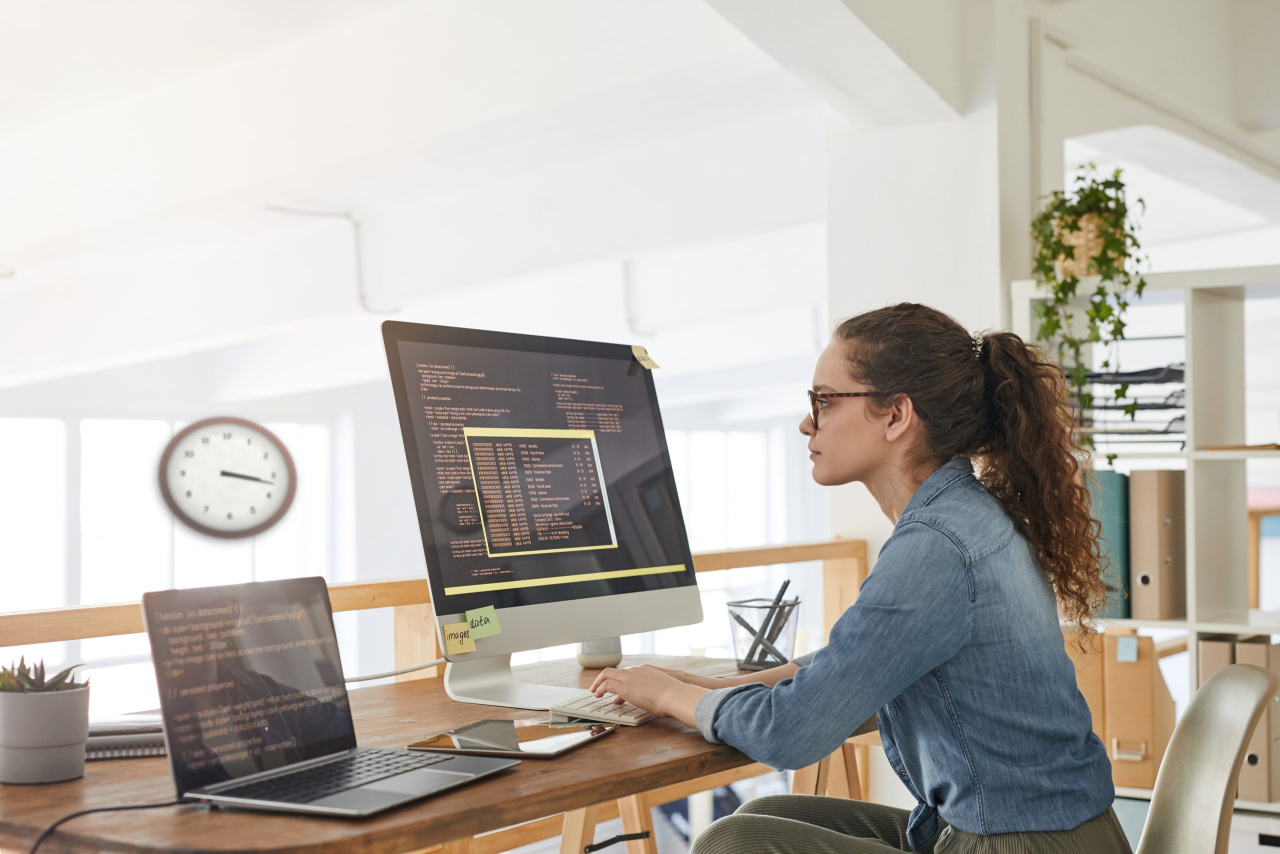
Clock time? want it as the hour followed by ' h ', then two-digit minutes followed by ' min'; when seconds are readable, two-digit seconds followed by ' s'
3 h 17 min
